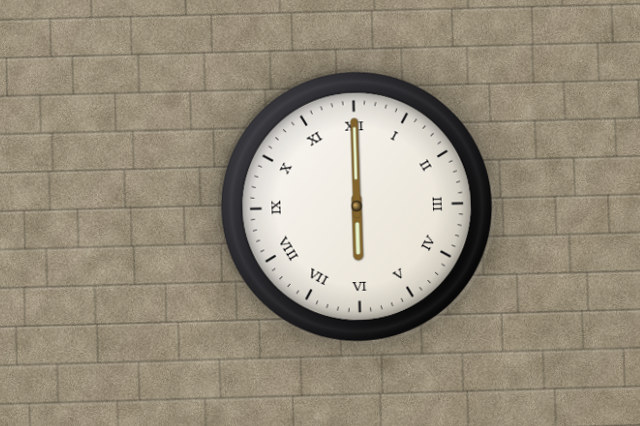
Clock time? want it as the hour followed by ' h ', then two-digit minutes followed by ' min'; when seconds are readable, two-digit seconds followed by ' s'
6 h 00 min
